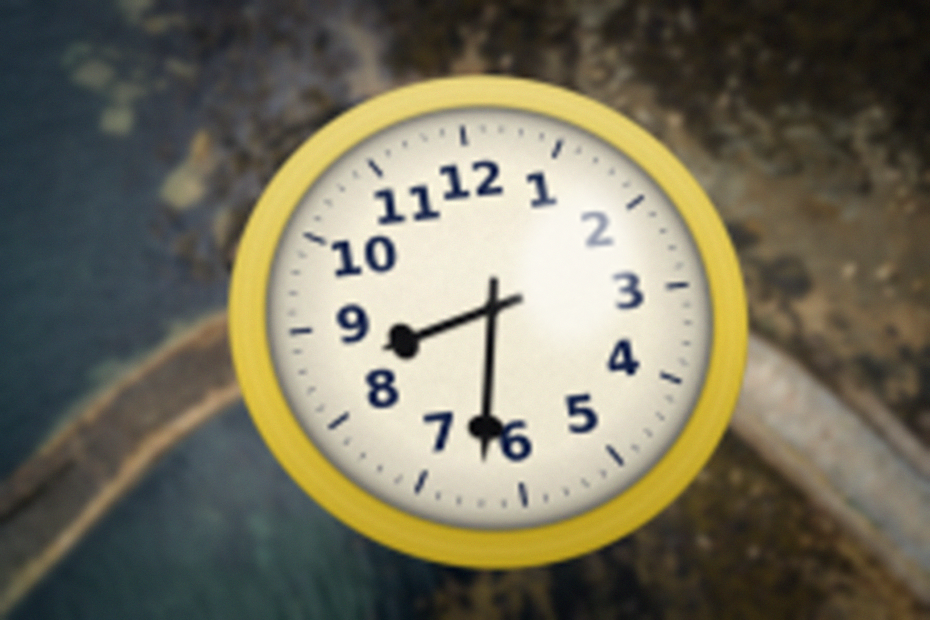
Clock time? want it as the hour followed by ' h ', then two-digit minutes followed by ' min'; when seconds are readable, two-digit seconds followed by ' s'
8 h 32 min
